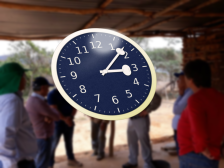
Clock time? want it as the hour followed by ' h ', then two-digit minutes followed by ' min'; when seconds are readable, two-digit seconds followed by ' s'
3 h 08 min
